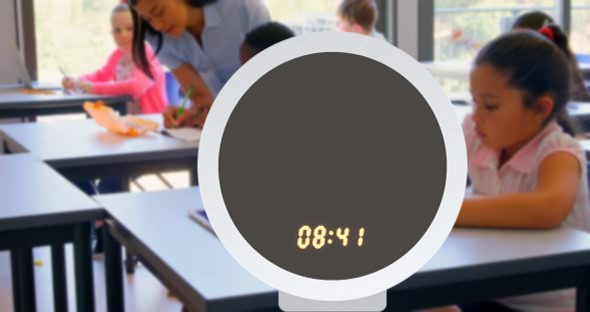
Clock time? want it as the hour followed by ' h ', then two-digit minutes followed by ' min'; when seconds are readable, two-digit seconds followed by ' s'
8 h 41 min
